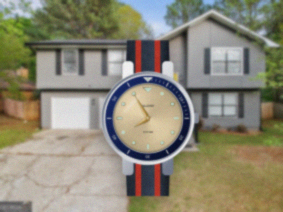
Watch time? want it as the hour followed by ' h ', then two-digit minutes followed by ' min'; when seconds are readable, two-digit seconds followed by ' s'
7 h 55 min
